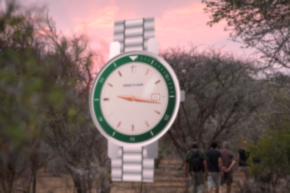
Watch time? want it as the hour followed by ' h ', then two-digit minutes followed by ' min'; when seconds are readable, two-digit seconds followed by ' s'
9 h 17 min
